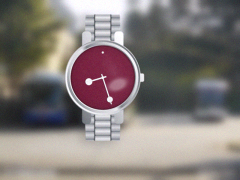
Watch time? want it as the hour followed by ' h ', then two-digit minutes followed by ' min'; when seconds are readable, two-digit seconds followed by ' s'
8 h 27 min
